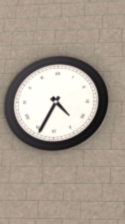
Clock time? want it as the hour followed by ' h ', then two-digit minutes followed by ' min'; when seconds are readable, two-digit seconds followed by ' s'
4 h 34 min
